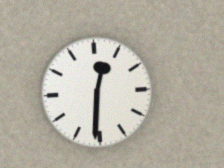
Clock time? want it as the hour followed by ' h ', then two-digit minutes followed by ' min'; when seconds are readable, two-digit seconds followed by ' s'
12 h 31 min
